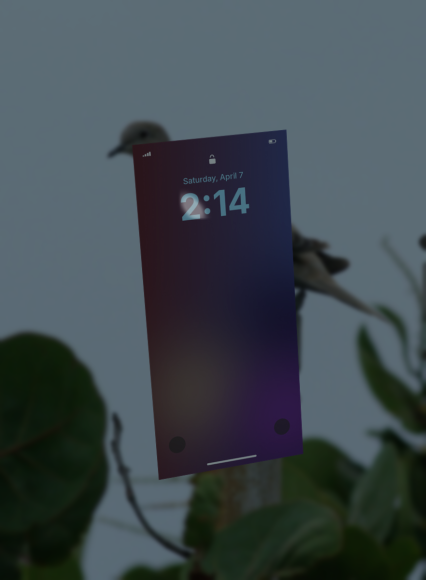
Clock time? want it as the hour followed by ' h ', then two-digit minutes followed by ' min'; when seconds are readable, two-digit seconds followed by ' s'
2 h 14 min
